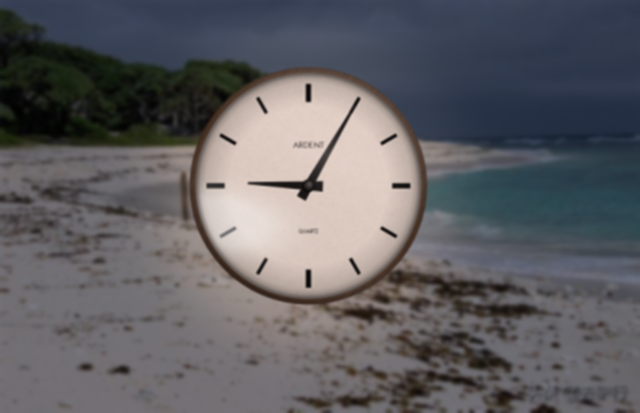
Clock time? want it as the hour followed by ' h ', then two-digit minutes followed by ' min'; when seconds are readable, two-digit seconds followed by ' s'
9 h 05 min
